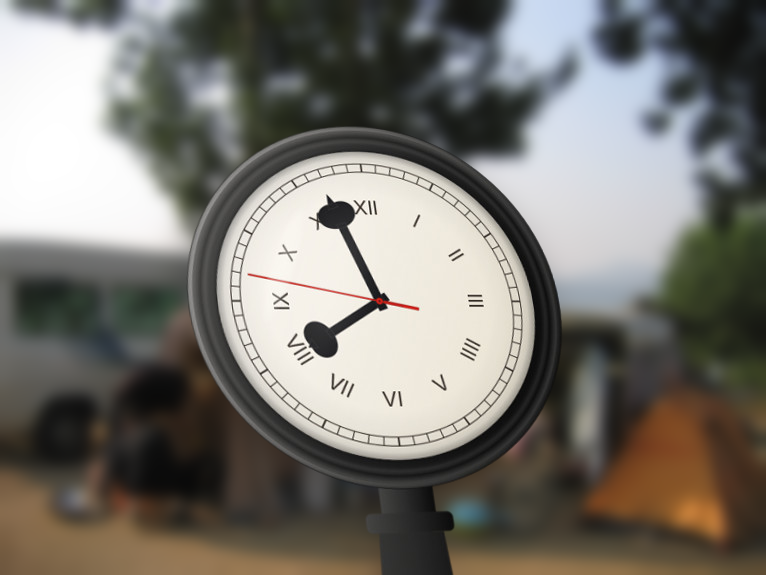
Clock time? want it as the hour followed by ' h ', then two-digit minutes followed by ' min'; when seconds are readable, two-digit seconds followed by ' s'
7 h 56 min 47 s
